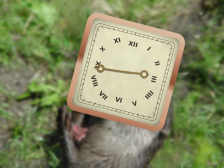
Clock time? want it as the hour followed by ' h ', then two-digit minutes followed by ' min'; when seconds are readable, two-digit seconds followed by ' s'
2 h 44 min
